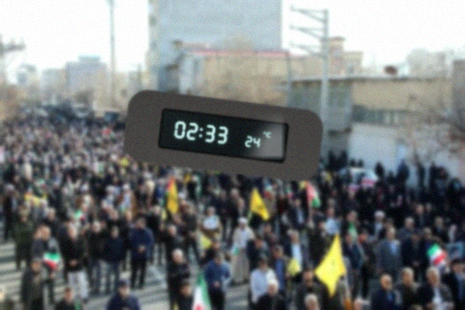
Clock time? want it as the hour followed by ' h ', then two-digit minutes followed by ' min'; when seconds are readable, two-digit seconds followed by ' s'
2 h 33 min
